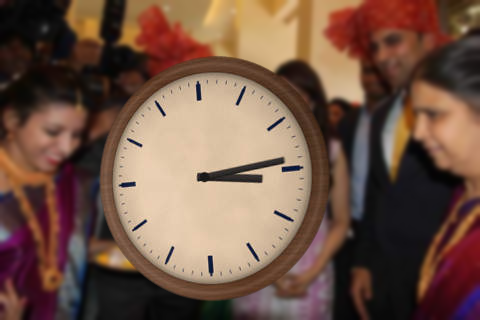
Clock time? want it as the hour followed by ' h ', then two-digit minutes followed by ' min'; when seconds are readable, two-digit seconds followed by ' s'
3 h 14 min
